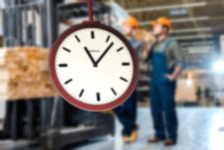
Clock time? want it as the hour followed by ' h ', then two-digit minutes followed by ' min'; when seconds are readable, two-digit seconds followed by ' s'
11 h 07 min
